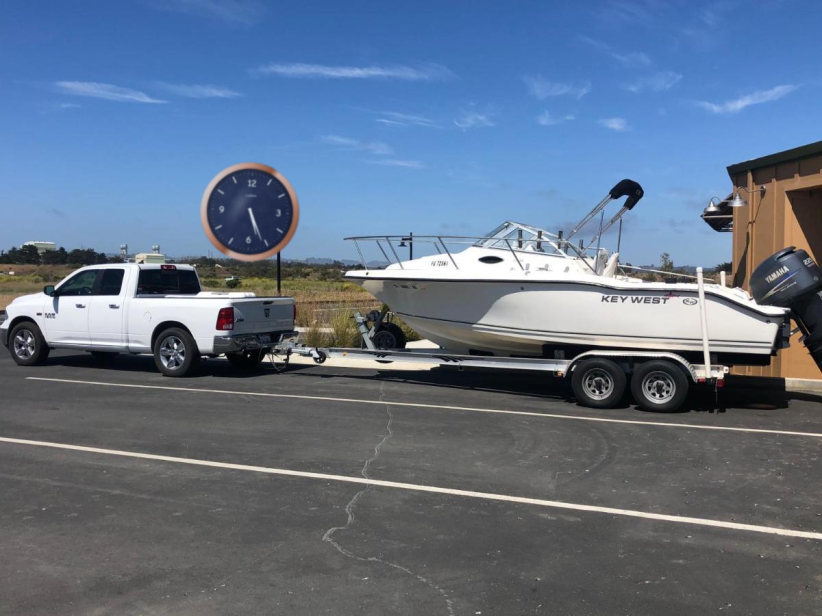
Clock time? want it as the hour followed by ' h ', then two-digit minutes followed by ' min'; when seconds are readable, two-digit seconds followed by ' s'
5 h 26 min
